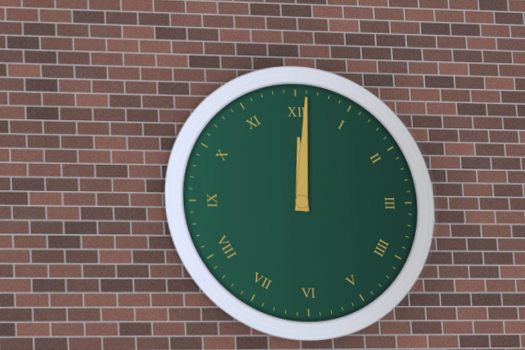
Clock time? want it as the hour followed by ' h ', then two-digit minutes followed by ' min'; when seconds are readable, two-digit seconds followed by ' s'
12 h 01 min
